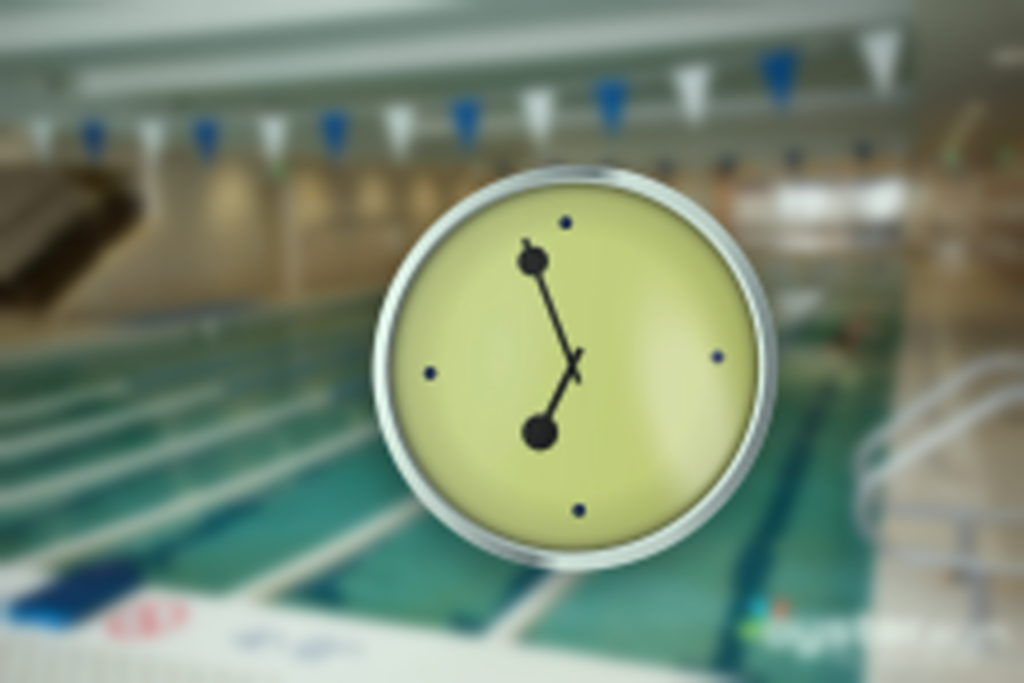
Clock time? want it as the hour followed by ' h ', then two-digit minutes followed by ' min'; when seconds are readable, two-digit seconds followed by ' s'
6 h 57 min
